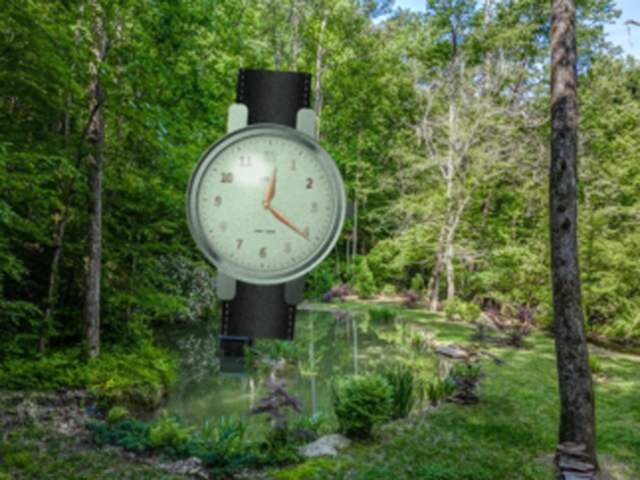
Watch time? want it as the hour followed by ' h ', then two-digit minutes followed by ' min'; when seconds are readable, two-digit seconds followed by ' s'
12 h 21 min
